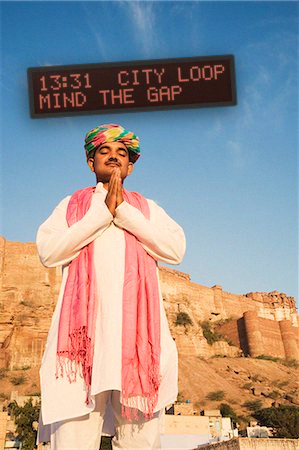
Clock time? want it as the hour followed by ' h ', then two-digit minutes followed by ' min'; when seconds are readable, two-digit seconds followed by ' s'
13 h 31 min
